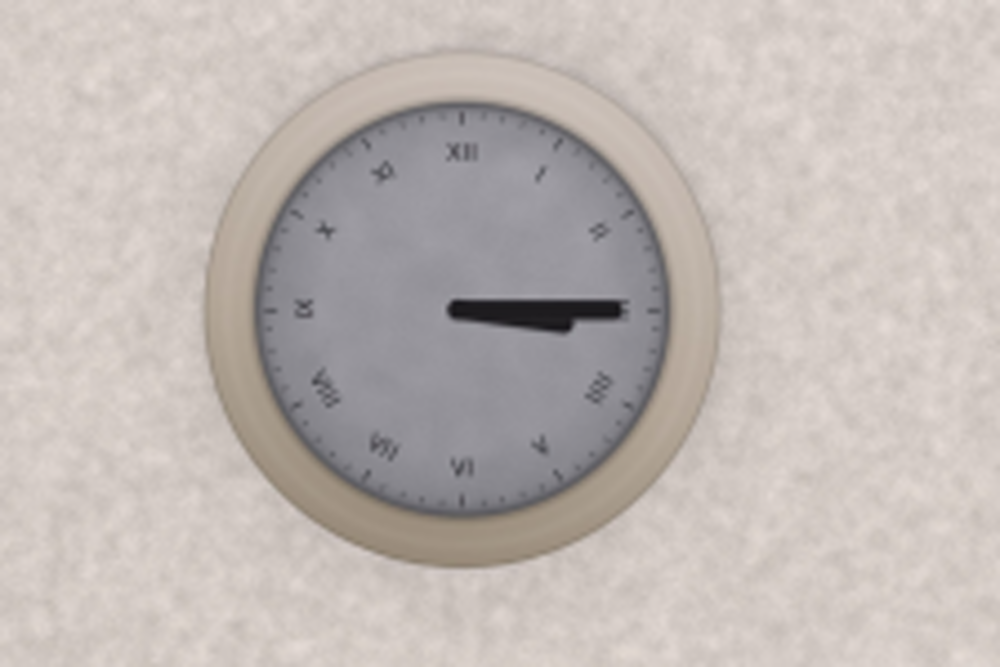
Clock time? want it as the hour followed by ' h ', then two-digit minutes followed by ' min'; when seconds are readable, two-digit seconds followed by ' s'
3 h 15 min
